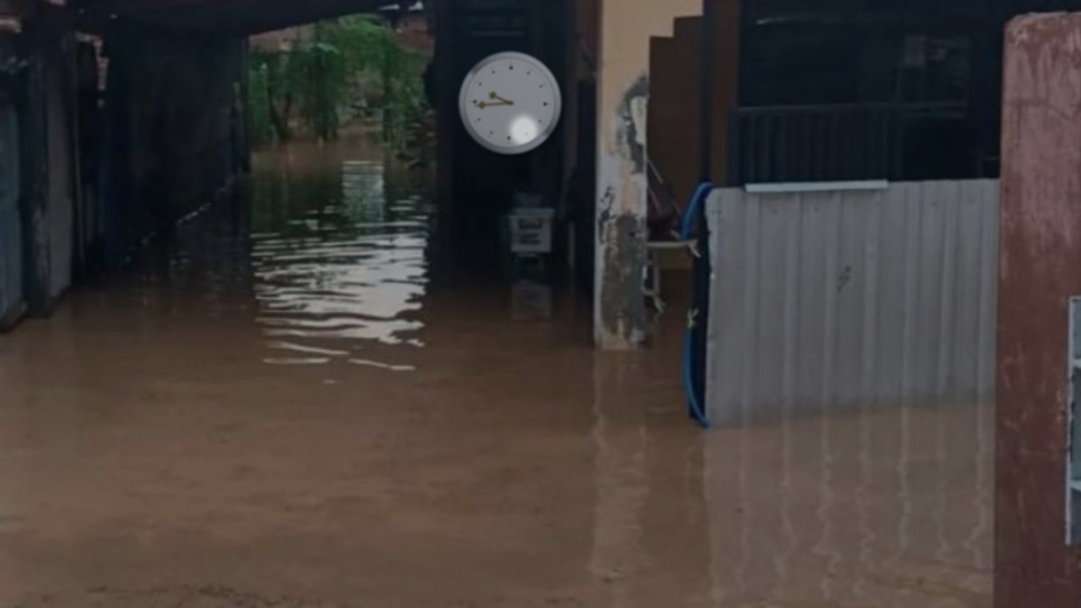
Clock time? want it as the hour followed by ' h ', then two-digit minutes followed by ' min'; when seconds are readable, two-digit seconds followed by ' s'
9 h 44 min
